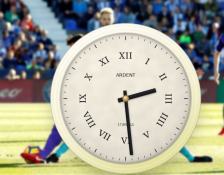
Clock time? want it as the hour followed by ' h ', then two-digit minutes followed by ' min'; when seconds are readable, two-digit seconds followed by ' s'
2 h 29 min
